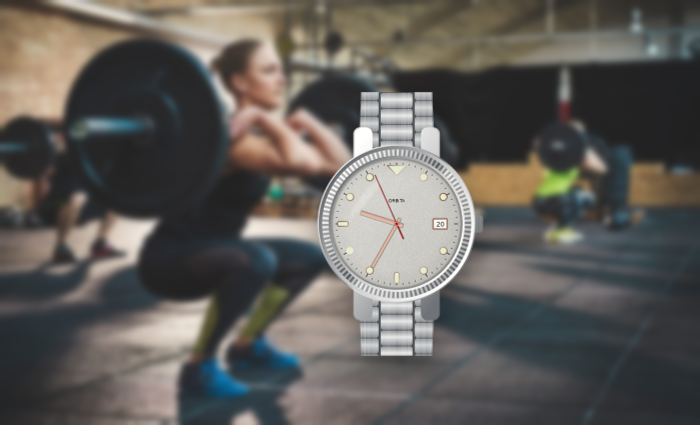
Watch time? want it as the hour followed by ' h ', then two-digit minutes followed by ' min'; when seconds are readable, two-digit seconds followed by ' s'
9 h 34 min 56 s
